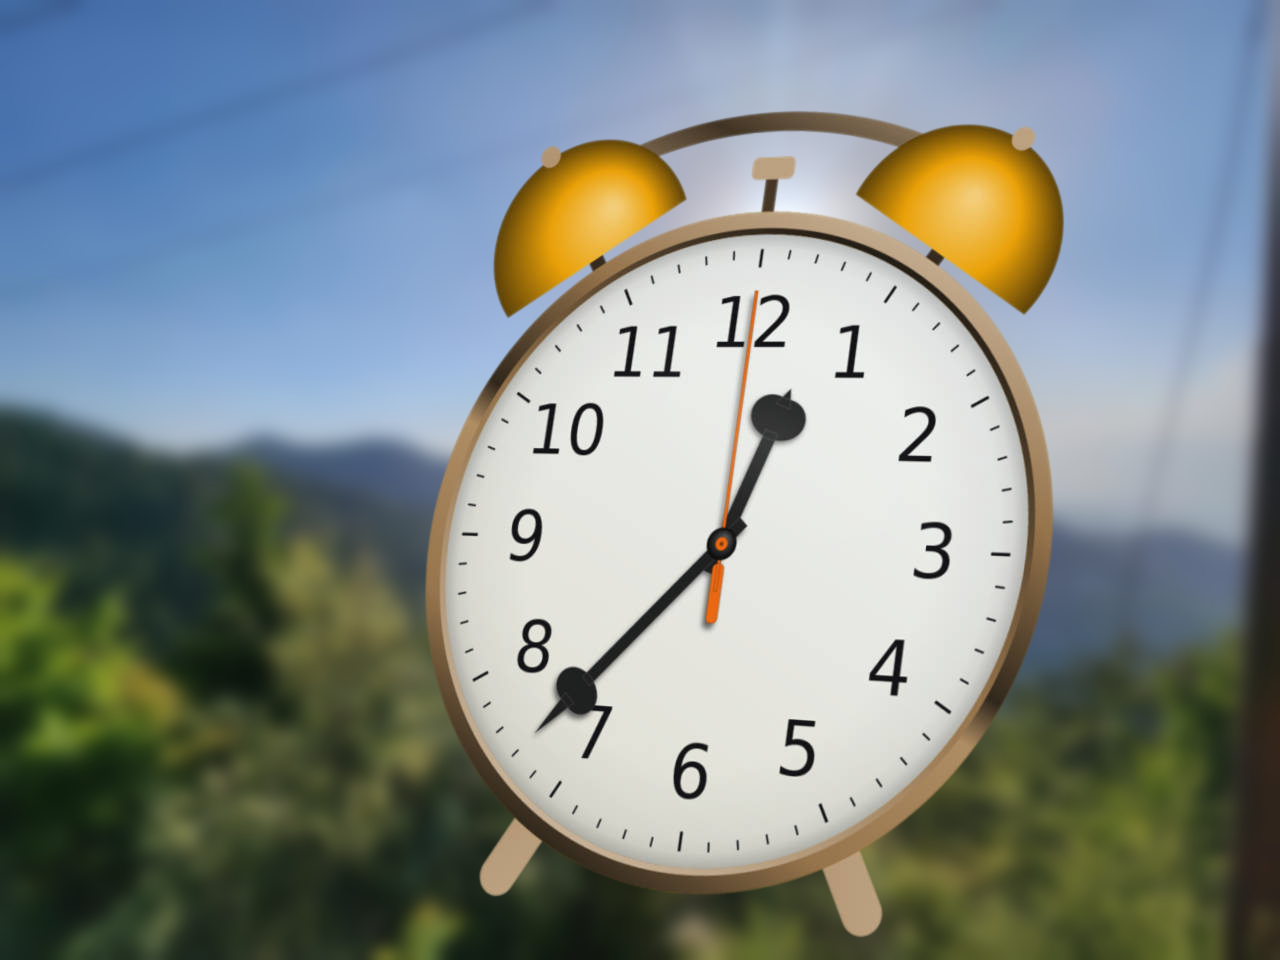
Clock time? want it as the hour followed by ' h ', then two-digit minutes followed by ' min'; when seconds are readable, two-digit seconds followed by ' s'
12 h 37 min 00 s
